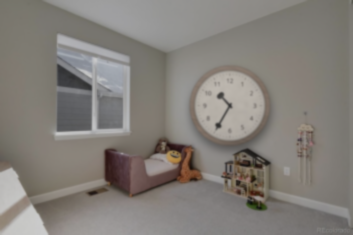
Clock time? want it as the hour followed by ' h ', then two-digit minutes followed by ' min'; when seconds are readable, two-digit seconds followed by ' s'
10 h 35 min
